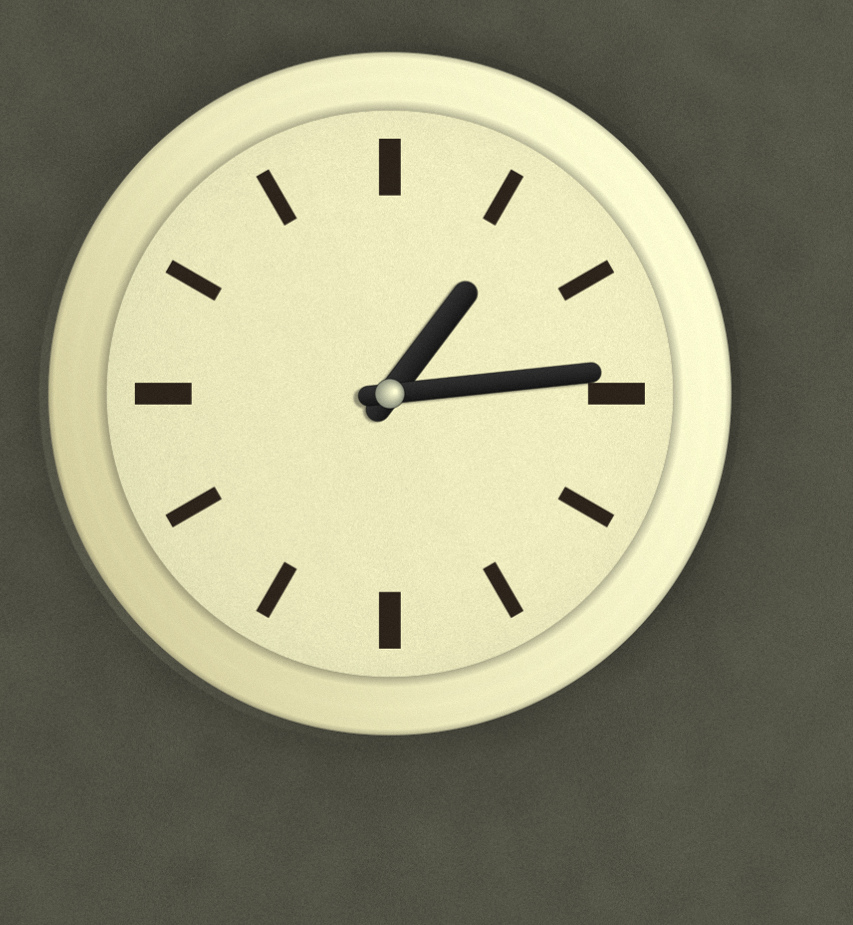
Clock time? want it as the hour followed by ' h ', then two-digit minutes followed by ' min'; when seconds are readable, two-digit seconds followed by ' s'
1 h 14 min
